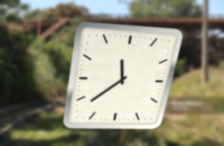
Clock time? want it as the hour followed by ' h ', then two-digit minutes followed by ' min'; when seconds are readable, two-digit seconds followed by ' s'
11 h 38 min
